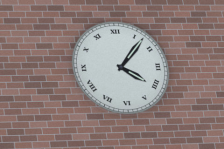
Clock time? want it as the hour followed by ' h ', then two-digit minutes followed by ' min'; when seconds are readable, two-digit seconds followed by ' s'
4 h 07 min
